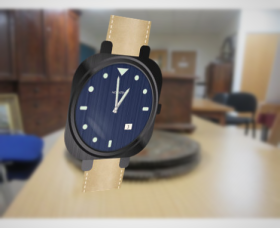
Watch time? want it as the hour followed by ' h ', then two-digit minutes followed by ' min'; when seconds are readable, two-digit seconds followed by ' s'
12 h 59 min
